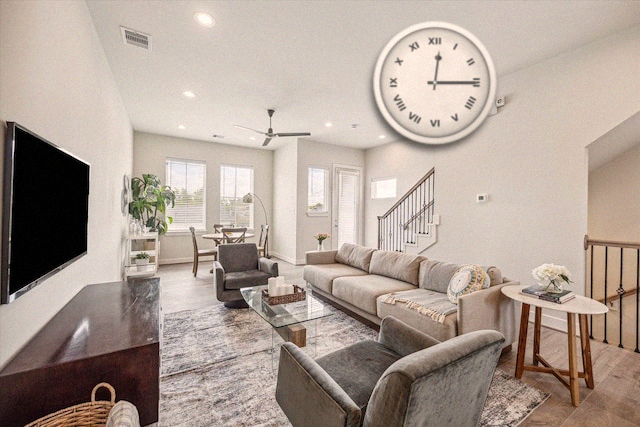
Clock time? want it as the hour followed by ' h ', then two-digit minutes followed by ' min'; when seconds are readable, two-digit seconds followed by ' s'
12 h 15 min
